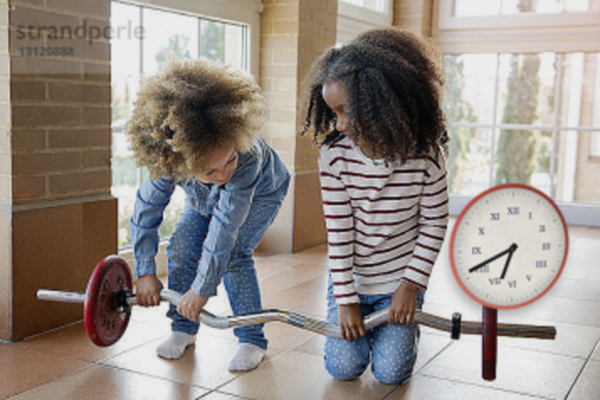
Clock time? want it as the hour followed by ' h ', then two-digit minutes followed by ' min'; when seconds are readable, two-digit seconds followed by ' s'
6 h 41 min
